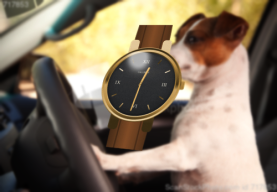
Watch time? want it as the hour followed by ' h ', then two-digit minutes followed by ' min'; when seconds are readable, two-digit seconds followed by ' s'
12 h 31 min
